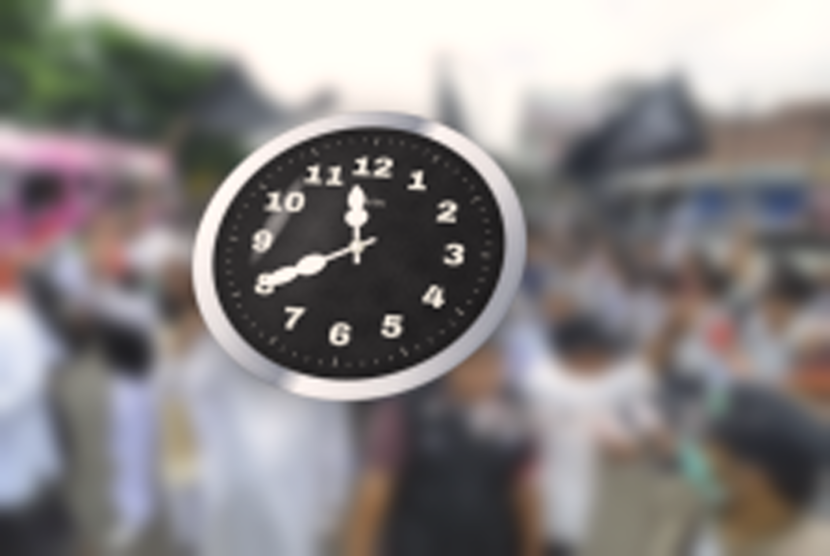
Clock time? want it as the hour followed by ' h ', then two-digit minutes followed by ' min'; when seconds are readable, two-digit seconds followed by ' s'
11 h 40 min
